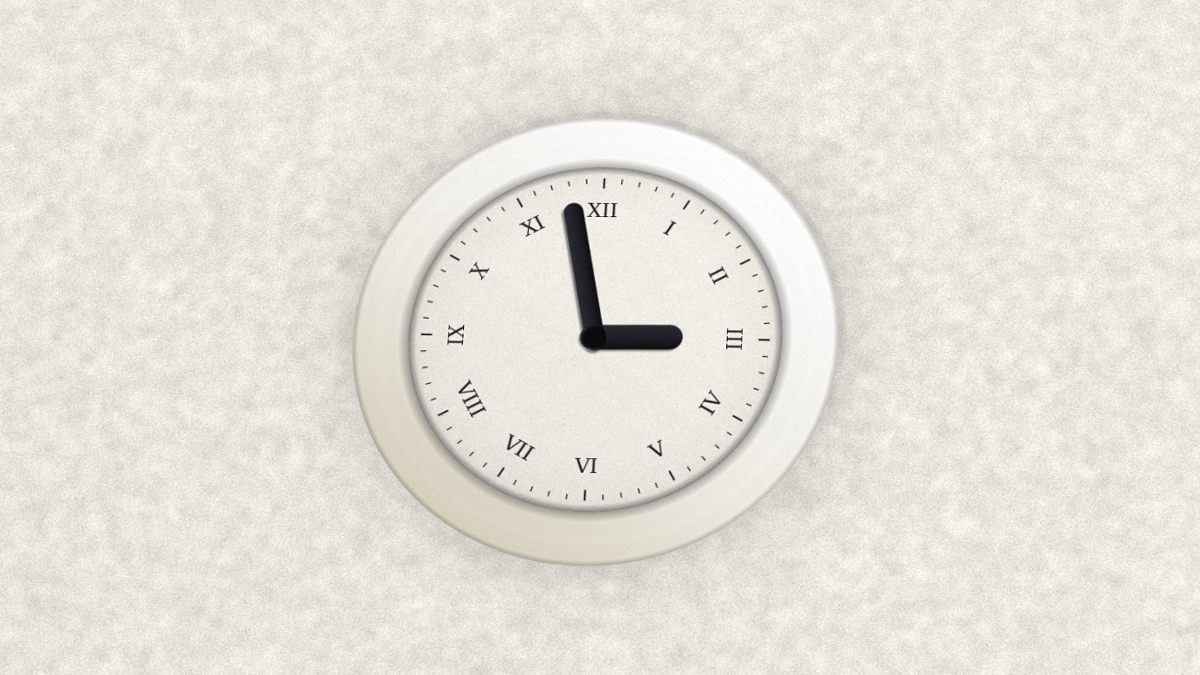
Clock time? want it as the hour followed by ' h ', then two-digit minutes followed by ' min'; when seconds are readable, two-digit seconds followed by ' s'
2 h 58 min
